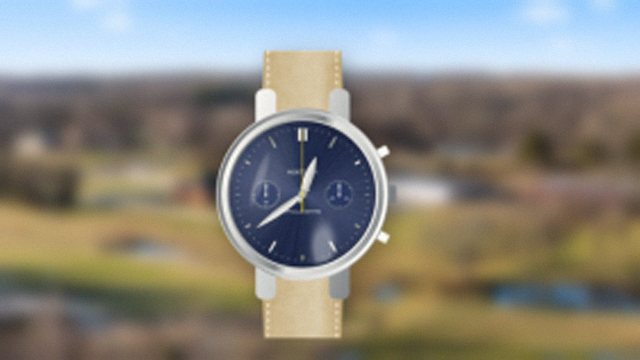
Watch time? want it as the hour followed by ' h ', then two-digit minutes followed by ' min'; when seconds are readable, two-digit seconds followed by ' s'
12 h 39 min
